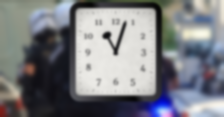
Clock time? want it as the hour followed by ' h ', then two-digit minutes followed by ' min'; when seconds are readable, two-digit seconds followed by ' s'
11 h 03 min
